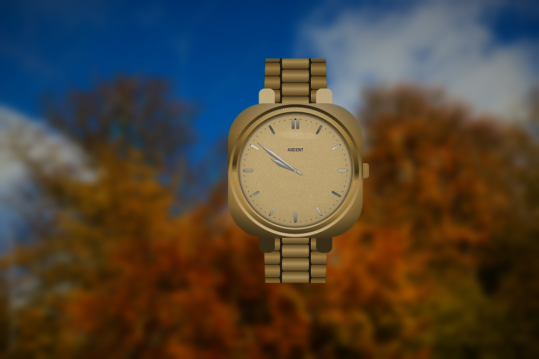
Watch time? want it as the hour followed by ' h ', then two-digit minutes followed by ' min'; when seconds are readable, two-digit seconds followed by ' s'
9 h 51 min
